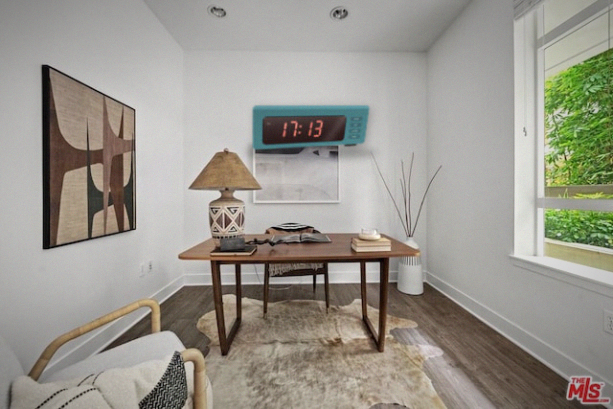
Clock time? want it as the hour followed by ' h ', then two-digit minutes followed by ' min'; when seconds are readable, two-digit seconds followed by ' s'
17 h 13 min
